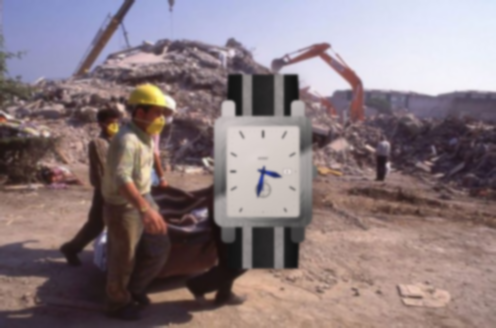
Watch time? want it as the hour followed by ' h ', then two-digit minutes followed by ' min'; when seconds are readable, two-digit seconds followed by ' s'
3 h 32 min
